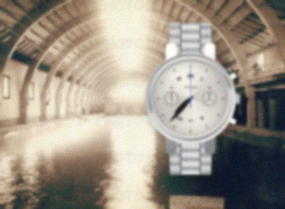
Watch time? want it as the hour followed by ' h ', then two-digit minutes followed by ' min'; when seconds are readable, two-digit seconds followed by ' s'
7 h 37 min
